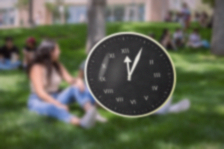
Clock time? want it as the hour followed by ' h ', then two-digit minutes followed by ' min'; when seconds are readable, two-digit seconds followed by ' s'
12 h 05 min
